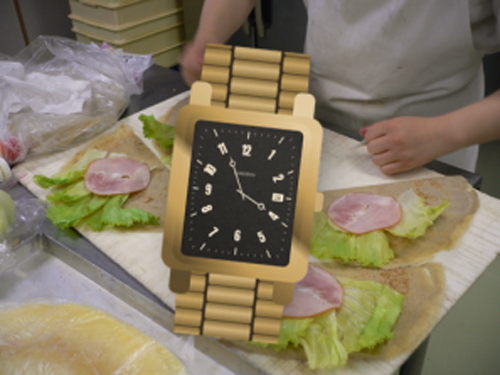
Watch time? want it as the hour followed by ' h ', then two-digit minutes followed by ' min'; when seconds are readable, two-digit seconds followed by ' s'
3 h 56 min
